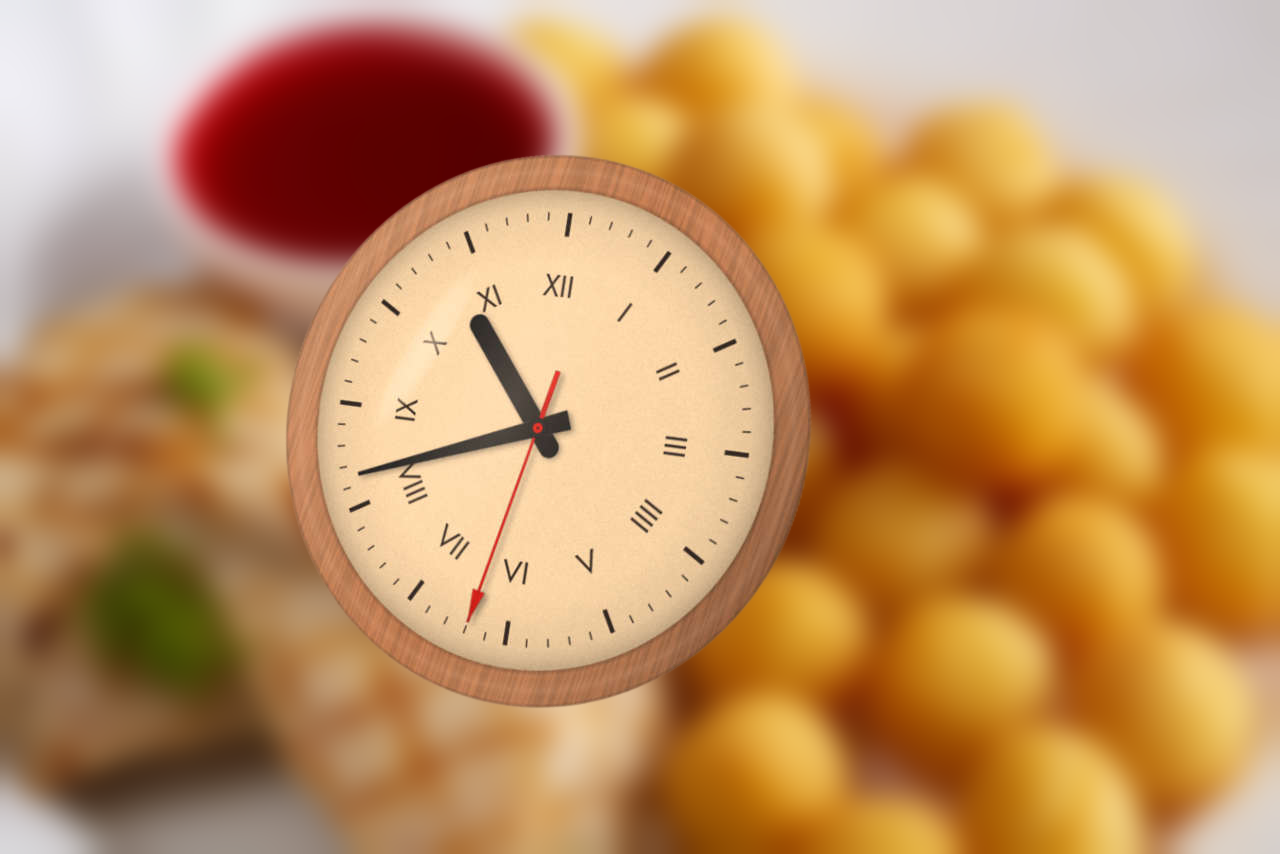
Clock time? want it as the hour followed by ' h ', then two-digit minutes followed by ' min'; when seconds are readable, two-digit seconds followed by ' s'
10 h 41 min 32 s
